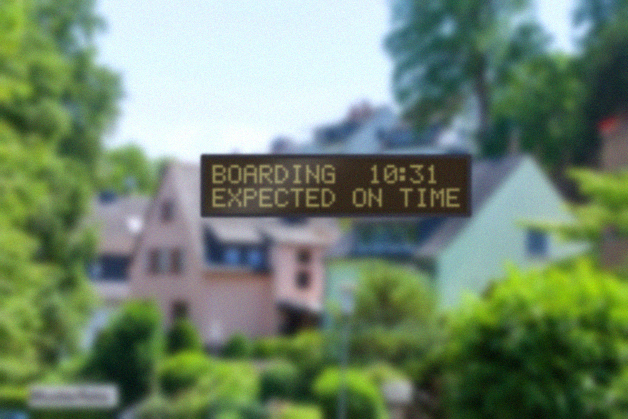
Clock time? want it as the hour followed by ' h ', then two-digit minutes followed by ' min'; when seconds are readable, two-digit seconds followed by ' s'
10 h 31 min
